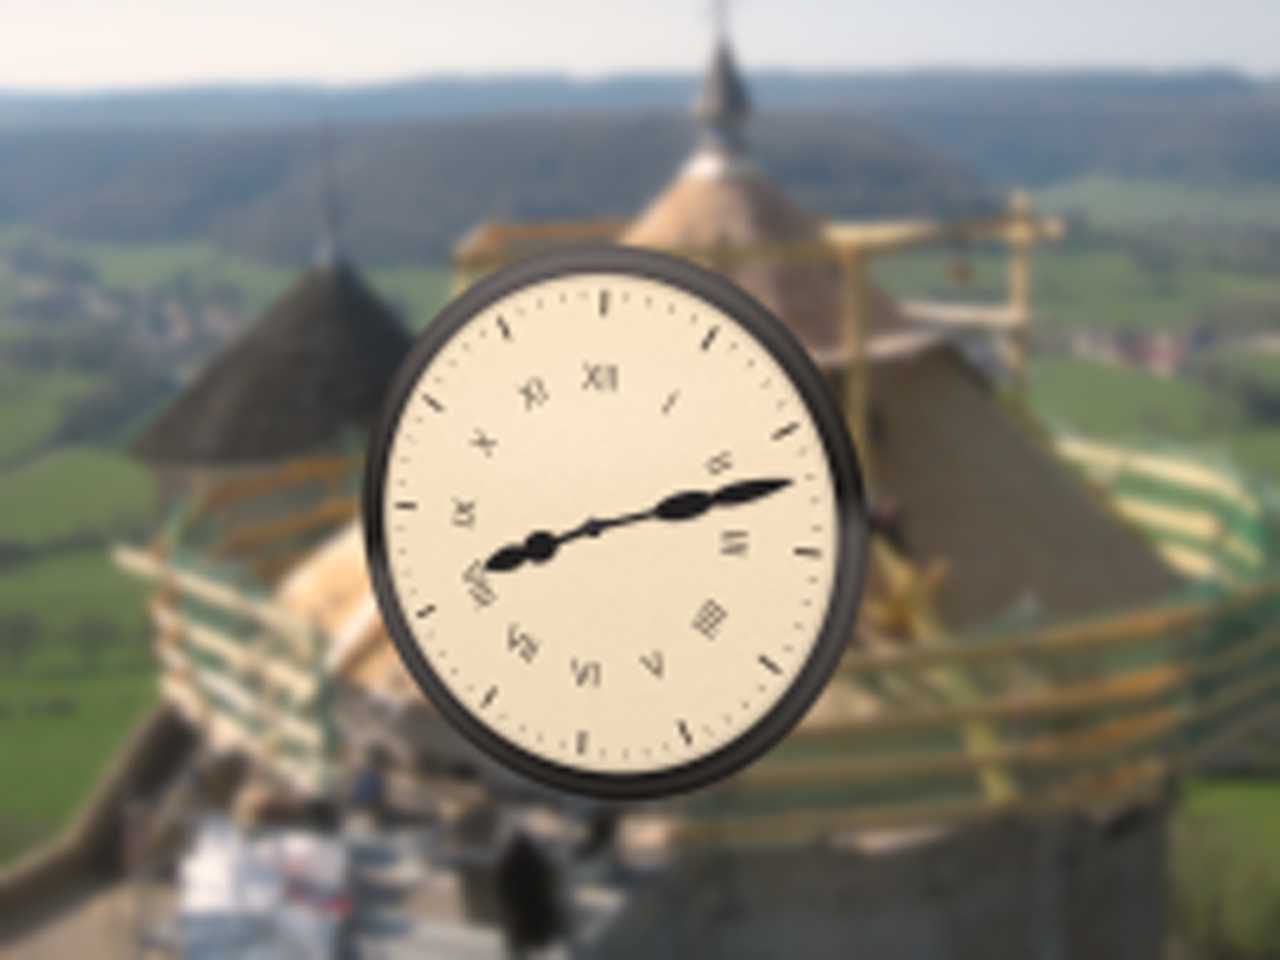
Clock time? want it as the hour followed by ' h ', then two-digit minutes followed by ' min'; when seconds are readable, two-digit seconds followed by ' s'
8 h 12 min
